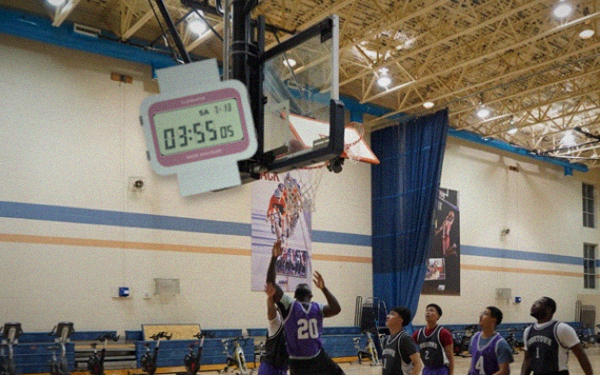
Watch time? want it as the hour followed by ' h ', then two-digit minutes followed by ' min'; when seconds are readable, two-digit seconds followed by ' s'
3 h 55 min 05 s
